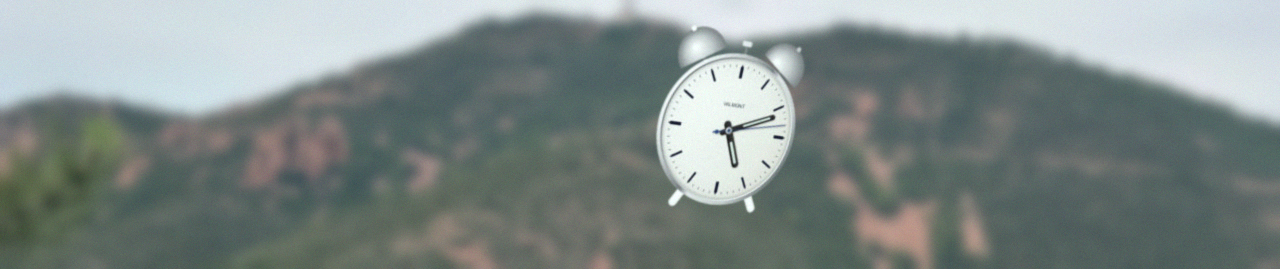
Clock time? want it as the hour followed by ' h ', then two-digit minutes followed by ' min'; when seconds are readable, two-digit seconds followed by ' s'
5 h 11 min 13 s
